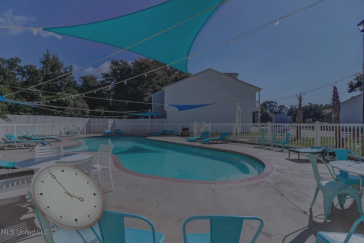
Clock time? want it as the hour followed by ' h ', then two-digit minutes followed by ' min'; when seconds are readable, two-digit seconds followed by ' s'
3 h 55 min
